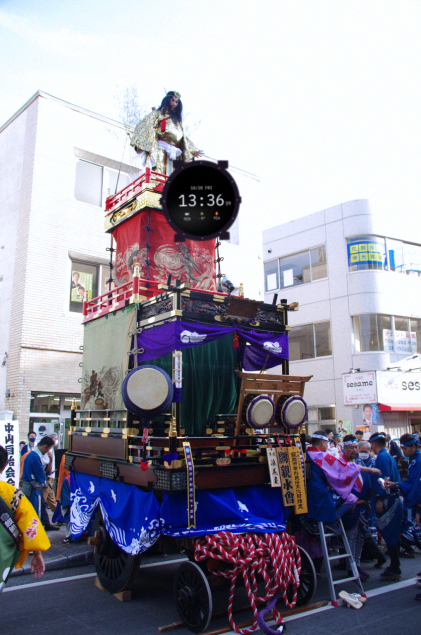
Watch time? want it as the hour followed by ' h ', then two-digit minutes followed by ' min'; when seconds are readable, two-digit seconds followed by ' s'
13 h 36 min
